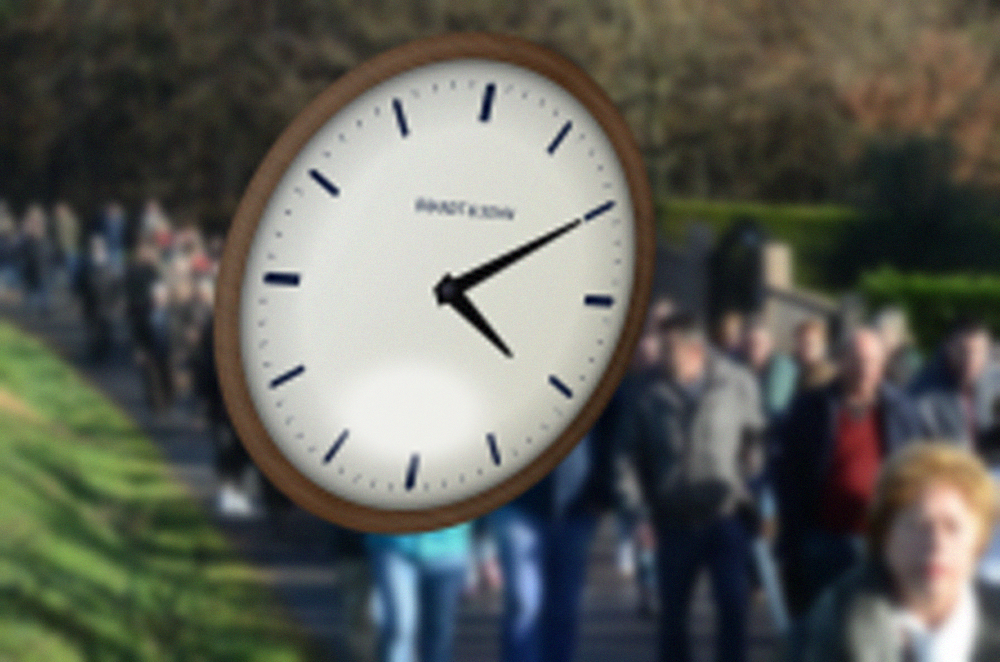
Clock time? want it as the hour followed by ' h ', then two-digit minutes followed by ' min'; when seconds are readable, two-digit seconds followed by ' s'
4 h 10 min
